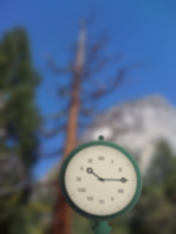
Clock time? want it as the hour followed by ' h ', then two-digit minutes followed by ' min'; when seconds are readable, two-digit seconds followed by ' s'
10 h 15 min
